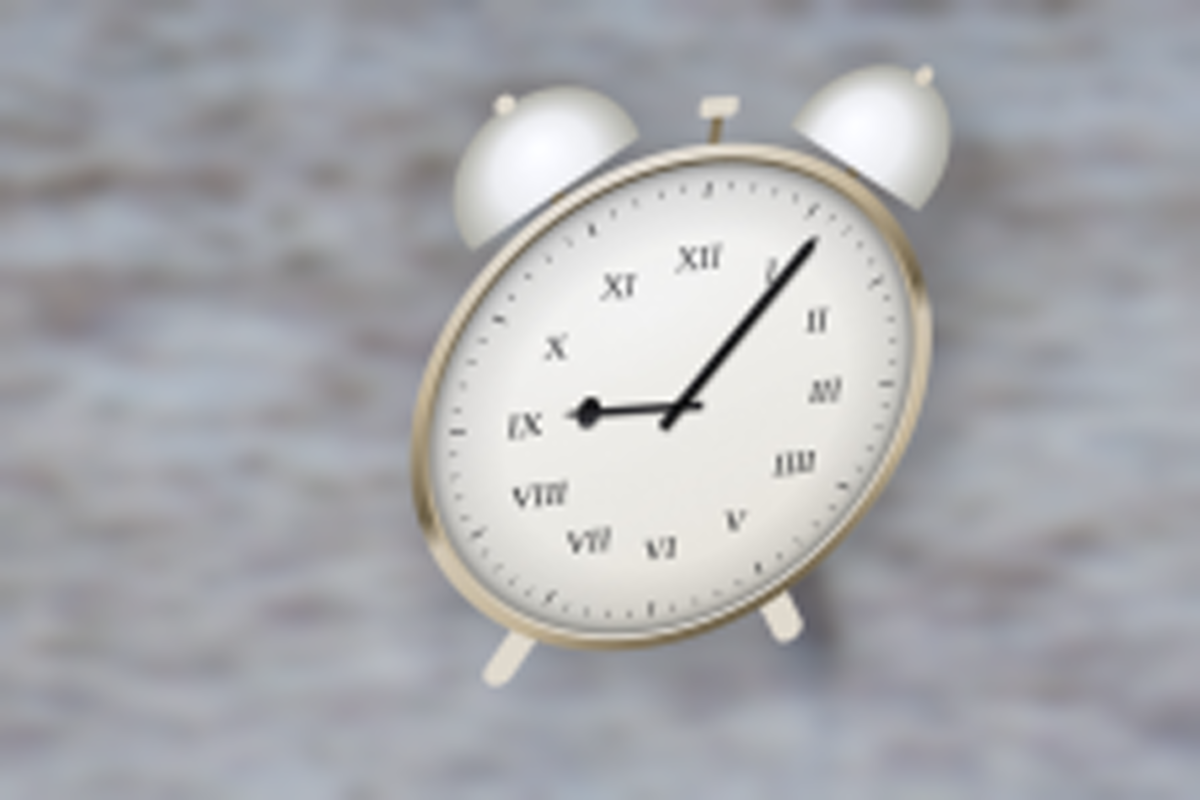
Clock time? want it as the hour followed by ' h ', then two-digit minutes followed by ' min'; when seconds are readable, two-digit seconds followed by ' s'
9 h 06 min
